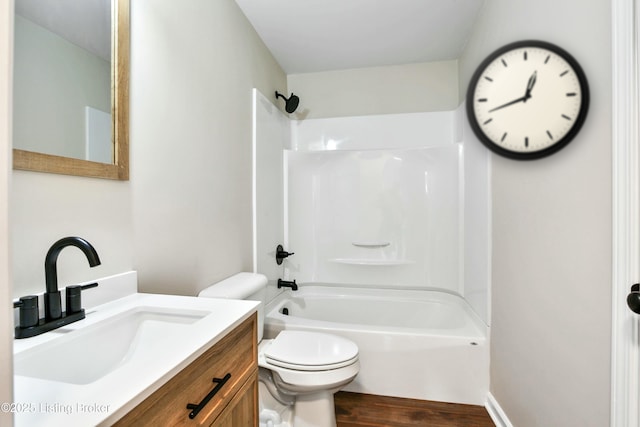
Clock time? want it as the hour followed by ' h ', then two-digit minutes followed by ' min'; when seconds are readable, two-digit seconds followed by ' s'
12 h 42 min
